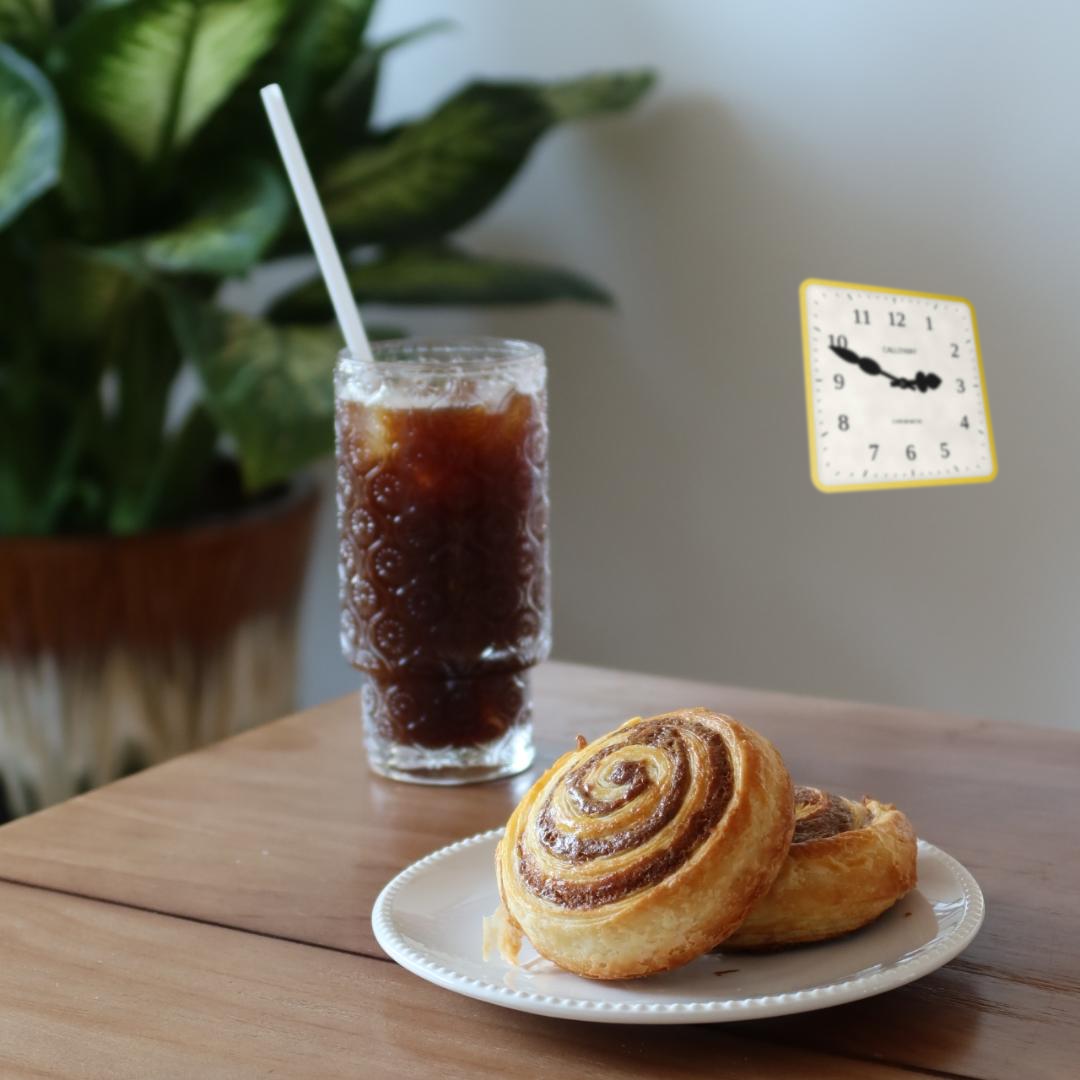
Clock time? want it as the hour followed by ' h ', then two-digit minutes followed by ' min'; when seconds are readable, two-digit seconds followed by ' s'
2 h 49 min
